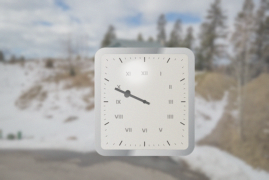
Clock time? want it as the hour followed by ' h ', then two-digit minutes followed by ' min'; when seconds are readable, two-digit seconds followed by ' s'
9 h 49 min
